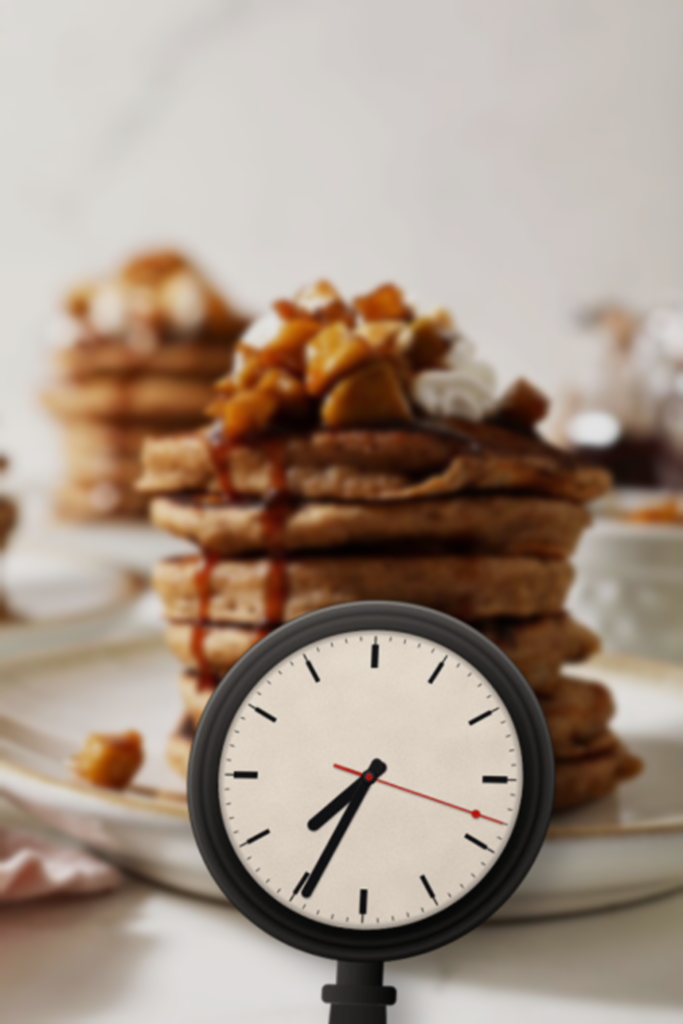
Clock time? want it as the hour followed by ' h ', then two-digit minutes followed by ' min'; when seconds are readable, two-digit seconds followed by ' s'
7 h 34 min 18 s
